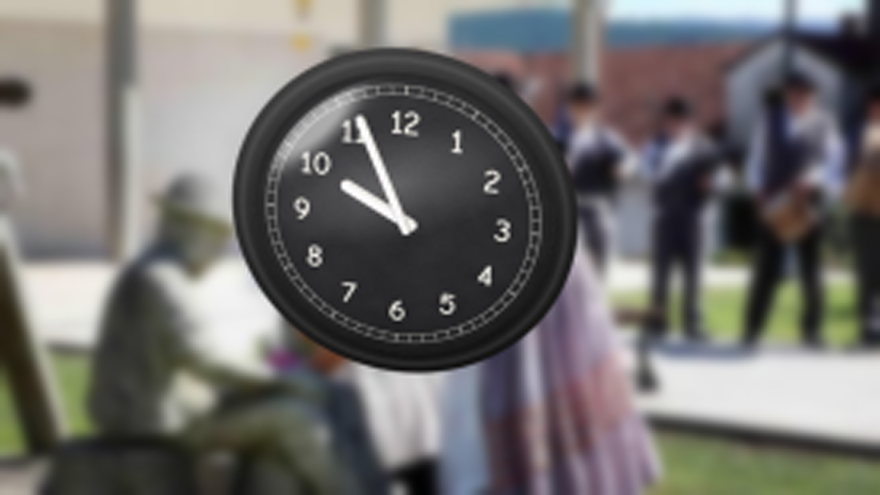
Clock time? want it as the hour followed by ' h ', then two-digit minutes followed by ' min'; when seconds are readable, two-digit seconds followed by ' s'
9 h 56 min
